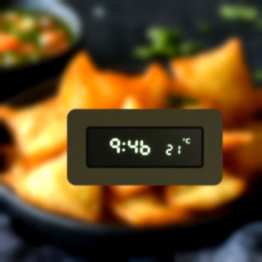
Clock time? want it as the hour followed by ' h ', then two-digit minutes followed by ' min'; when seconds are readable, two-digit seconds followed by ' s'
9 h 46 min
